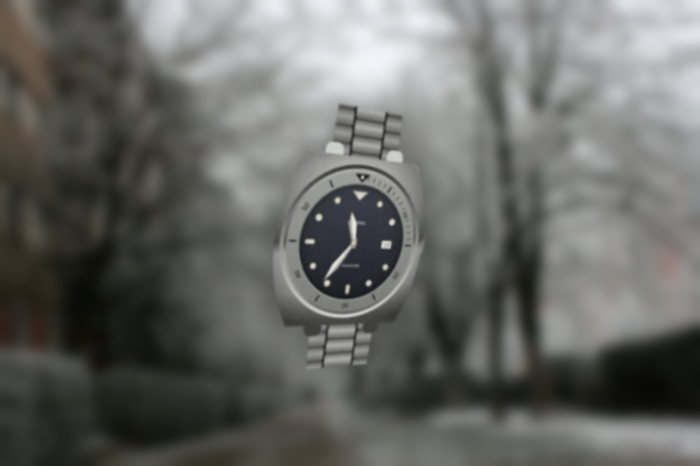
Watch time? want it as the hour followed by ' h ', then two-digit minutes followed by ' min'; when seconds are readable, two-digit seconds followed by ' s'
11 h 36 min
